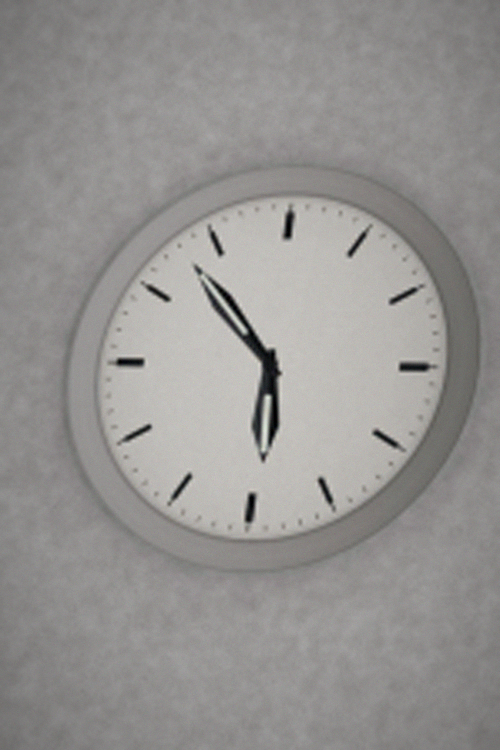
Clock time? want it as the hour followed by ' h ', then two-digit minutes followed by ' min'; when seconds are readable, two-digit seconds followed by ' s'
5 h 53 min
